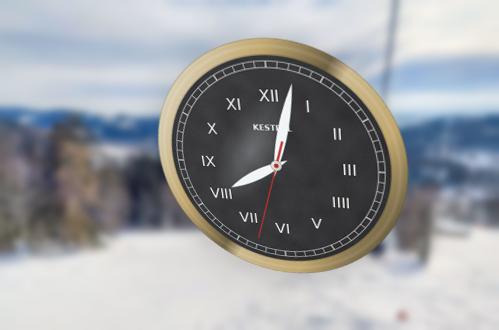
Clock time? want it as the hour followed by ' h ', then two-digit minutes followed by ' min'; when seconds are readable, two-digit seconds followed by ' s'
8 h 02 min 33 s
